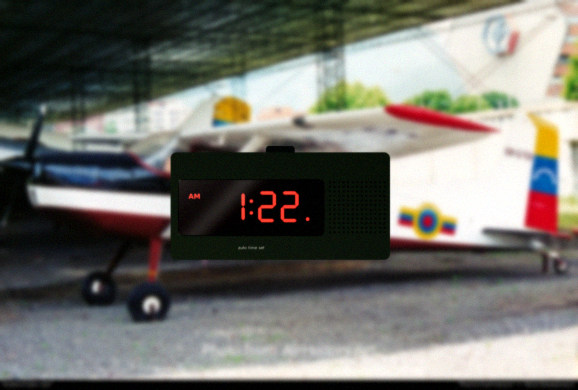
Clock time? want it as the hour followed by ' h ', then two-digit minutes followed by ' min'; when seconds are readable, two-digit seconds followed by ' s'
1 h 22 min
